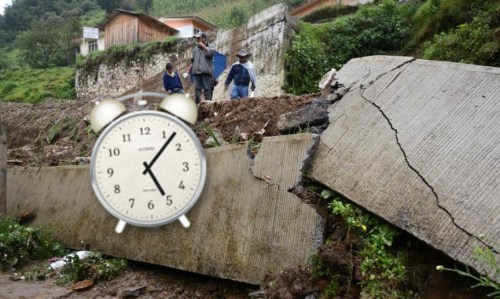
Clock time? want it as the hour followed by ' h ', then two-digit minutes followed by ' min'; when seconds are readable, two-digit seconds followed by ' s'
5 h 07 min
